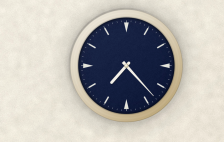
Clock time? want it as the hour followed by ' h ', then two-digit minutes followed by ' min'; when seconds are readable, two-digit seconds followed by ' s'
7 h 23 min
